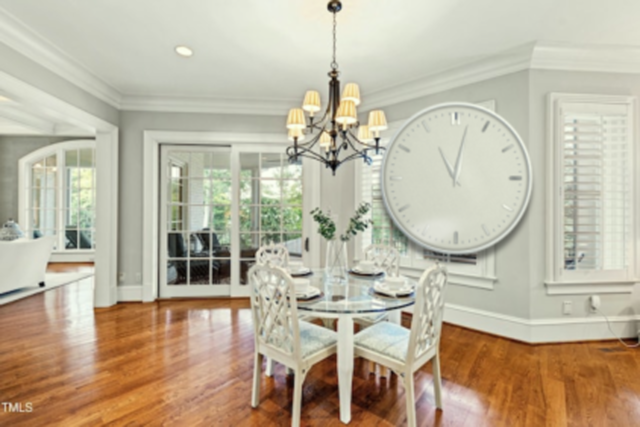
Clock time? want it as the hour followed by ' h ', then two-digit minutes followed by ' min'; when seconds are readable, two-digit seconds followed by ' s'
11 h 02 min
